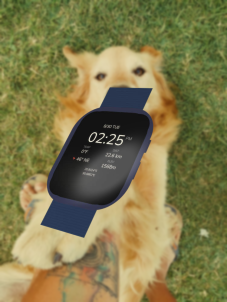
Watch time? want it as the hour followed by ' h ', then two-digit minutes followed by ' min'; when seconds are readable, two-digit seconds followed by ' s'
2 h 25 min
